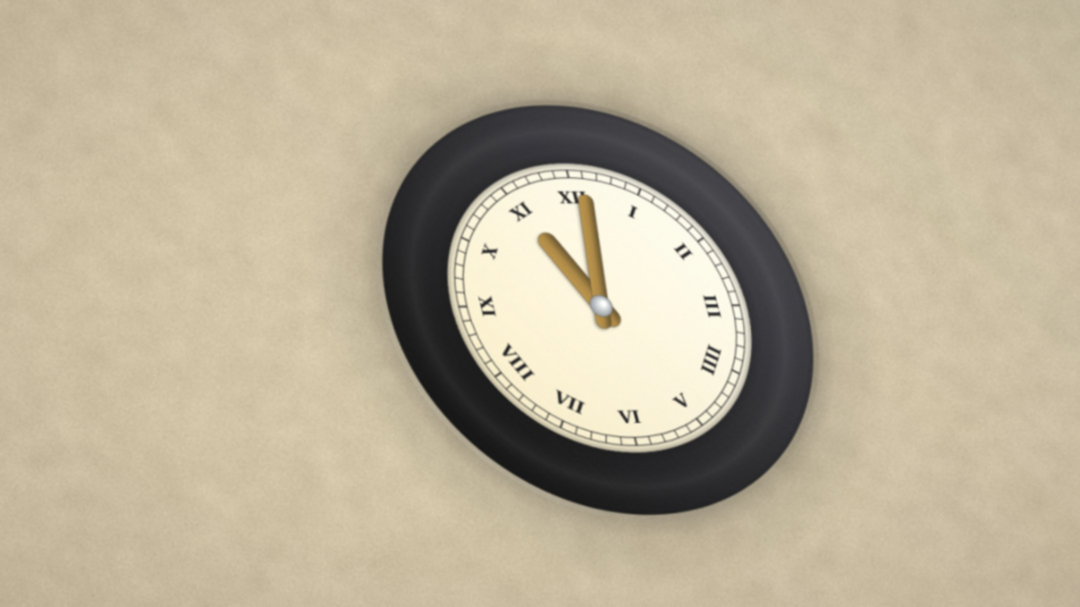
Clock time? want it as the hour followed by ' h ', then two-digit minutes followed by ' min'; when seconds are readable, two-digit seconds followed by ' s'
11 h 01 min
